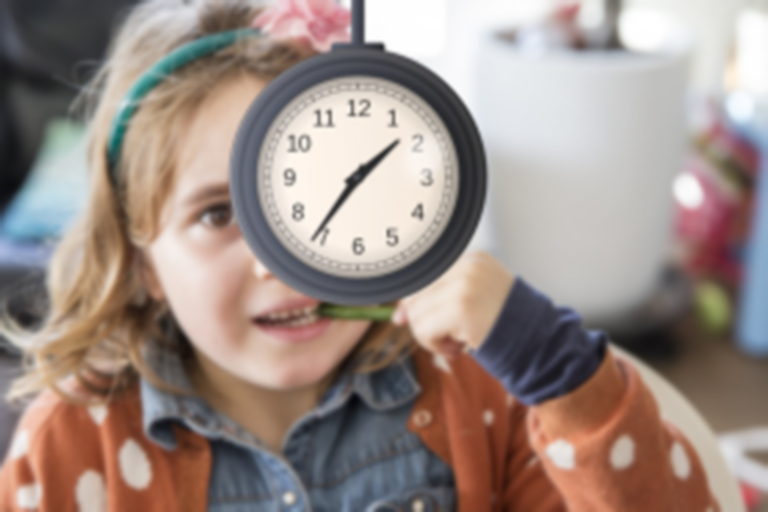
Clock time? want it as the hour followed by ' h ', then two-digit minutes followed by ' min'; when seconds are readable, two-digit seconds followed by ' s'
1 h 36 min
